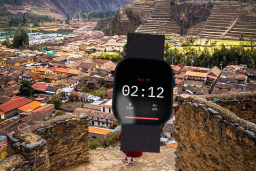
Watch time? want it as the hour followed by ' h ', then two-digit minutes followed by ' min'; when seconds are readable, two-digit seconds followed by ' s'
2 h 12 min
